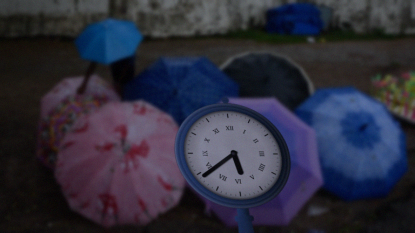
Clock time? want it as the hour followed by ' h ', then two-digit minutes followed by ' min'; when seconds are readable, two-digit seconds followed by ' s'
5 h 39 min
